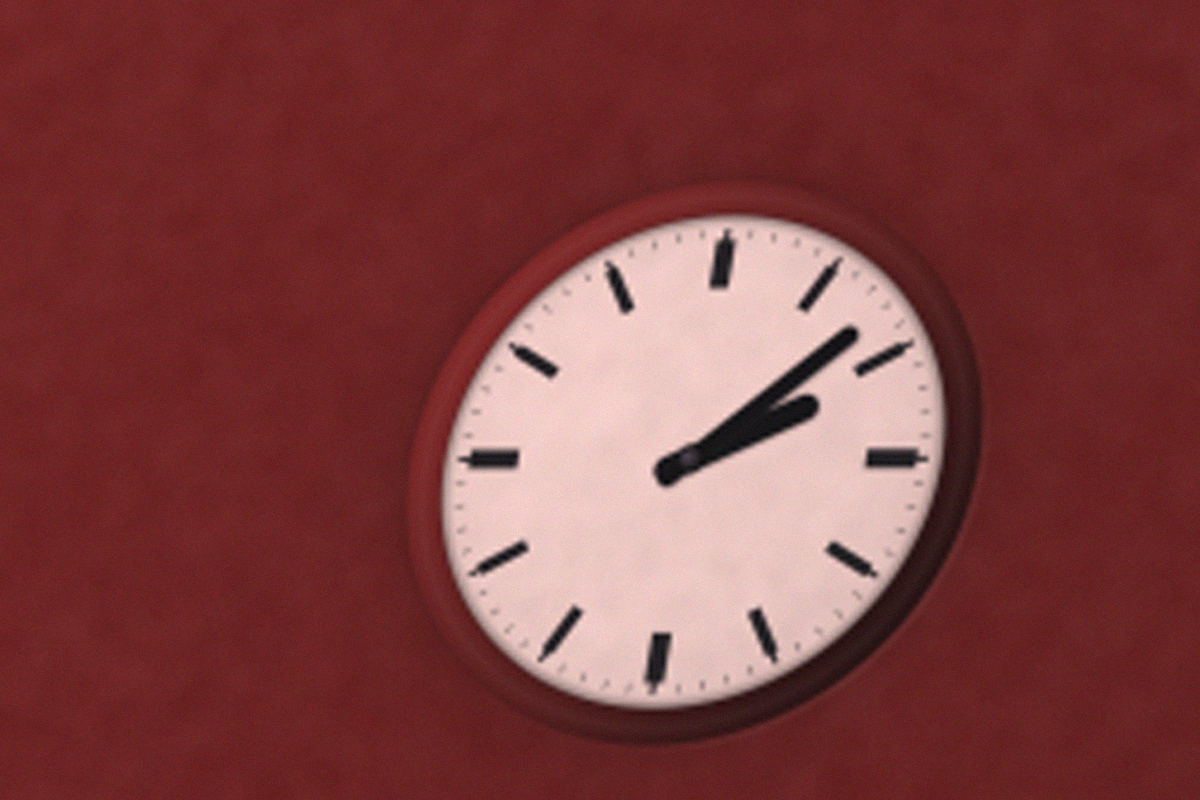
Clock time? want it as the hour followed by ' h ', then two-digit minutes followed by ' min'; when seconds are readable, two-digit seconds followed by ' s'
2 h 08 min
